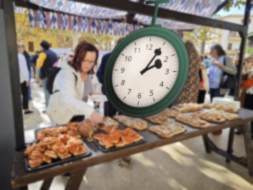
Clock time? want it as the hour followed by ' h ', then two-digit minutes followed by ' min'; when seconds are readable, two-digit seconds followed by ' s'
2 h 05 min
